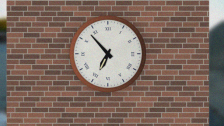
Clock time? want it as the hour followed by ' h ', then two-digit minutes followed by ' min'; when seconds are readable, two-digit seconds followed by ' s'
6 h 53 min
